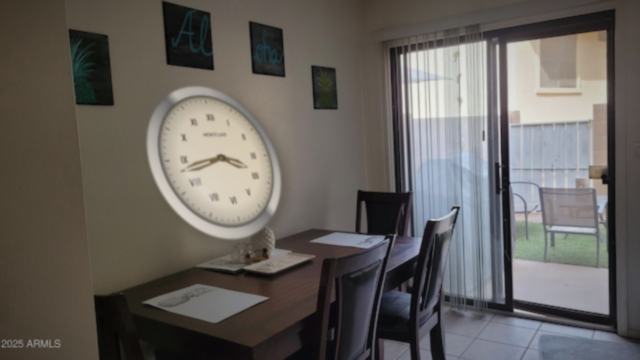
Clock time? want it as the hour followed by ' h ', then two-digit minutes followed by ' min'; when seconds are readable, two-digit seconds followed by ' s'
3 h 43 min
